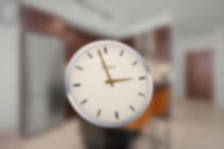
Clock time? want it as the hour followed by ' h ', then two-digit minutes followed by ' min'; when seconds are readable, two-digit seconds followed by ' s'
2 h 58 min
